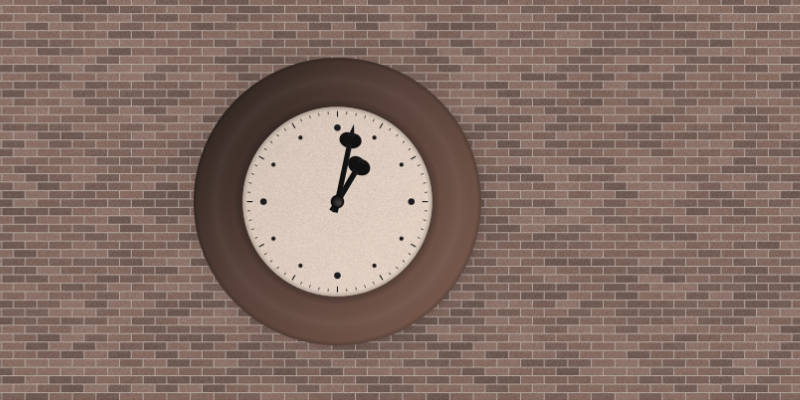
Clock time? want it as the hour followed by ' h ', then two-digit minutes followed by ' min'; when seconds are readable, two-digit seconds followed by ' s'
1 h 02 min
